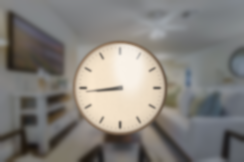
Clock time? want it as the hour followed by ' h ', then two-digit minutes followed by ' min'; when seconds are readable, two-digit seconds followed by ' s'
8 h 44 min
